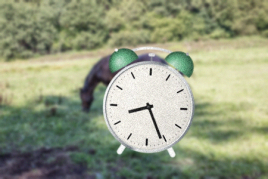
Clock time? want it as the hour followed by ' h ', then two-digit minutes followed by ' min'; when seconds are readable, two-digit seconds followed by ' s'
8 h 26 min
